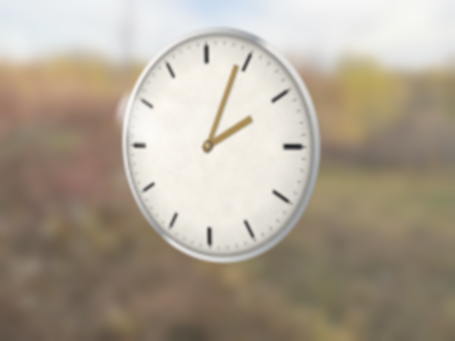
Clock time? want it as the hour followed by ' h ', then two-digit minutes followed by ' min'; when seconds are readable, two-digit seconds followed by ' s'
2 h 04 min
